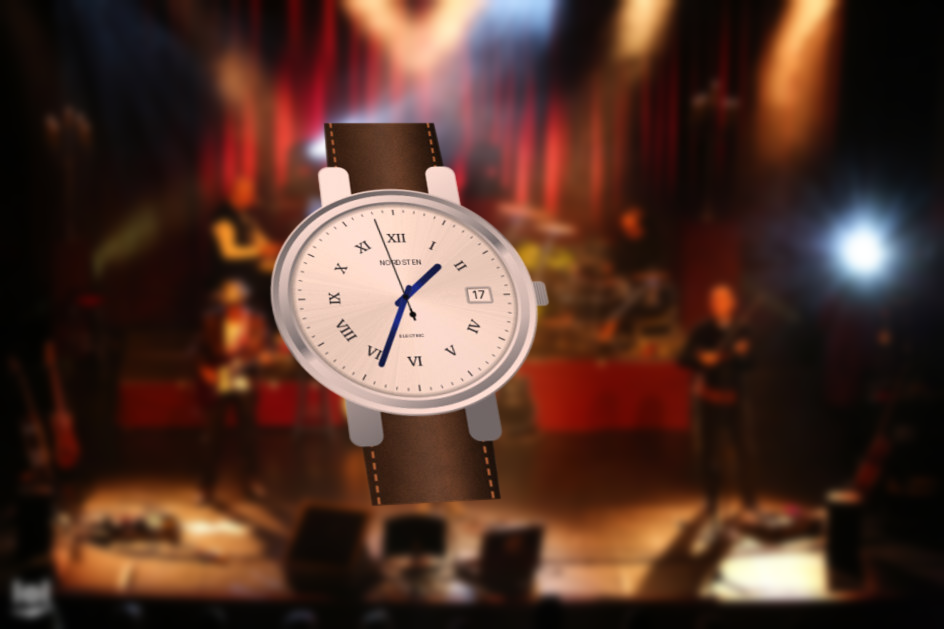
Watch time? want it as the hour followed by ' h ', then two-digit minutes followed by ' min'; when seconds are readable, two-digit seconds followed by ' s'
1 h 33 min 58 s
